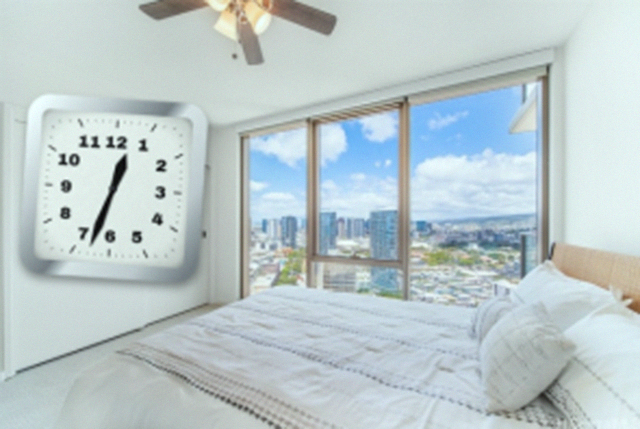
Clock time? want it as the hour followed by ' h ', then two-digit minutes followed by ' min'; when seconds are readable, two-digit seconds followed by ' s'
12 h 33 min
